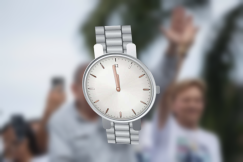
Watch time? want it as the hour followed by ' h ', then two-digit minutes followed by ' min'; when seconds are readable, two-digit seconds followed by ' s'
11 h 59 min
